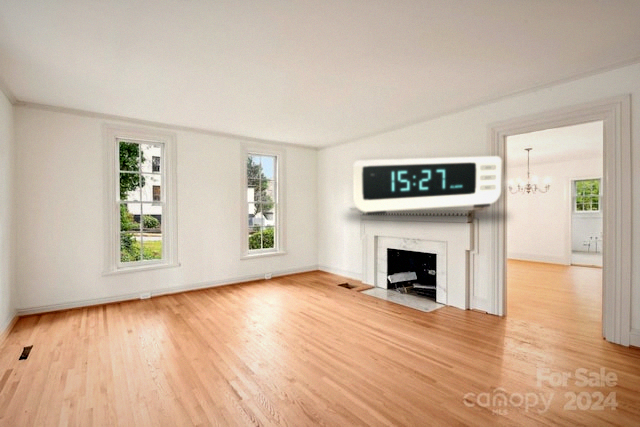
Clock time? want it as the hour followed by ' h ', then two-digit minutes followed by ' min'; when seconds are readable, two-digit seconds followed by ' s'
15 h 27 min
